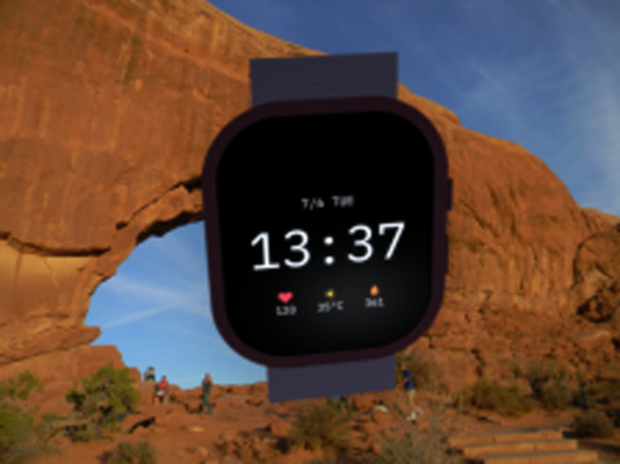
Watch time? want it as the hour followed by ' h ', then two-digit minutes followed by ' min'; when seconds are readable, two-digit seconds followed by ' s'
13 h 37 min
